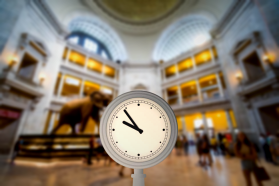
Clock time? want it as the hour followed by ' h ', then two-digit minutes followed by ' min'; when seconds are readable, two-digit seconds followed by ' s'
9 h 54 min
